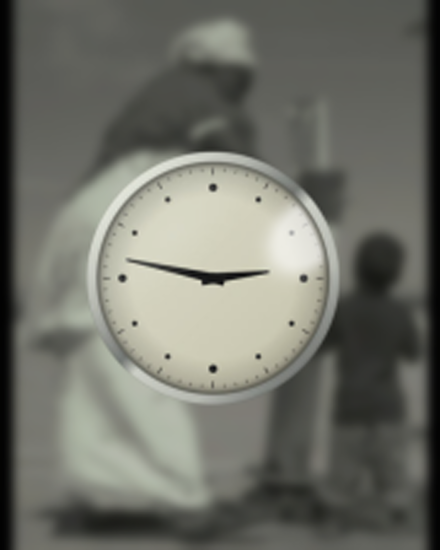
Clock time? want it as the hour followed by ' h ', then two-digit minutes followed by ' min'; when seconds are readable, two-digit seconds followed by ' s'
2 h 47 min
